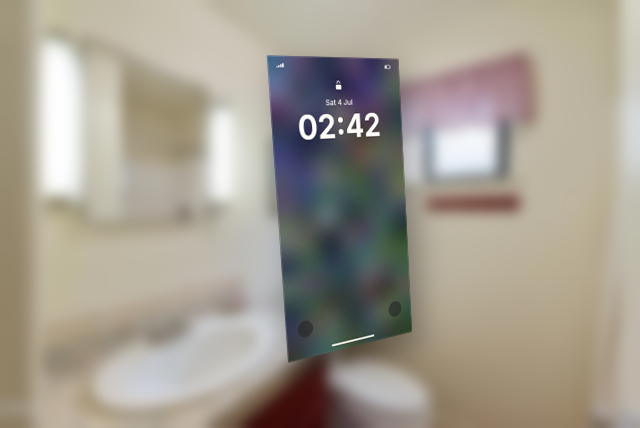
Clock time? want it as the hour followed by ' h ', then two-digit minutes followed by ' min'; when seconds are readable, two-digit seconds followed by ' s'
2 h 42 min
